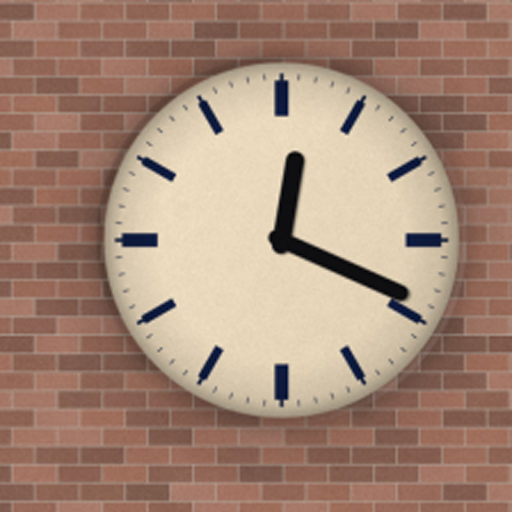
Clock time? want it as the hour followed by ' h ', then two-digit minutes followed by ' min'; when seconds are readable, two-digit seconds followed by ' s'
12 h 19 min
